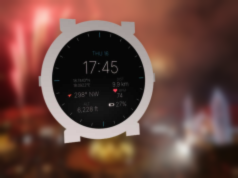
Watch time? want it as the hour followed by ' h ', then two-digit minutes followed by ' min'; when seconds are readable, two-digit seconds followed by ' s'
17 h 45 min
